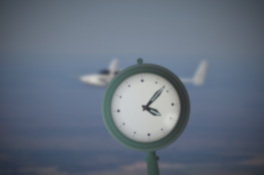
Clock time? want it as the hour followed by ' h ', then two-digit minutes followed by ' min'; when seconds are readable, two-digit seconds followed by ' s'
4 h 08 min
